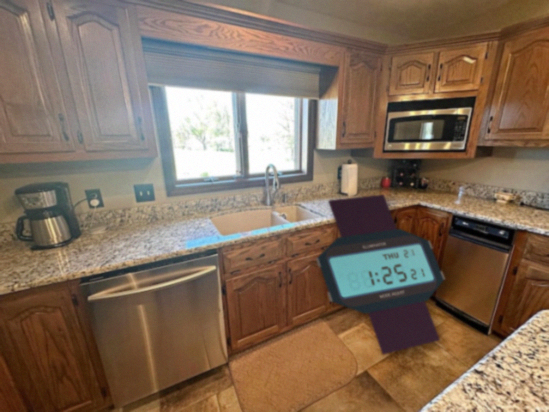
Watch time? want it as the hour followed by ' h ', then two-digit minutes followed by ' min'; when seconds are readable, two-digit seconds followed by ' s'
1 h 25 min 21 s
